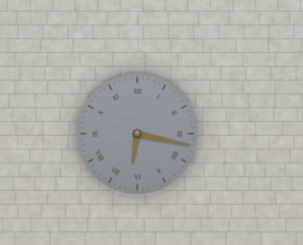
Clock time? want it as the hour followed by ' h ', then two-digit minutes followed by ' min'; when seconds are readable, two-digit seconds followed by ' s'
6 h 17 min
